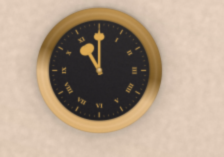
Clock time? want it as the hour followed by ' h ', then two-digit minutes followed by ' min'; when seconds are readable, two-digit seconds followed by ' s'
11 h 00 min
